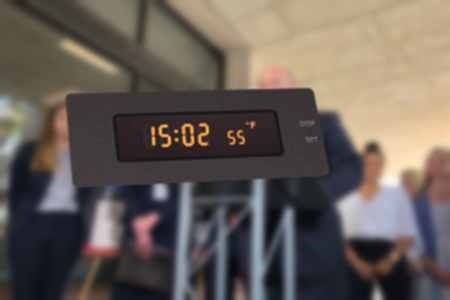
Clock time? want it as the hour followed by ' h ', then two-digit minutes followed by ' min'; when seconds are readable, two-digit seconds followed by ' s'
15 h 02 min
